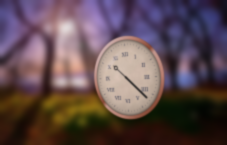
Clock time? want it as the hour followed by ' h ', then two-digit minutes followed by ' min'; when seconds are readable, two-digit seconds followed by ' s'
10 h 22 min
